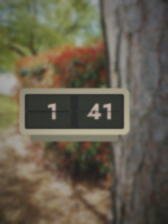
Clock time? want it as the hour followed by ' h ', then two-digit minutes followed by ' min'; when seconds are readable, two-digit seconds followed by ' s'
1 h 41 min
